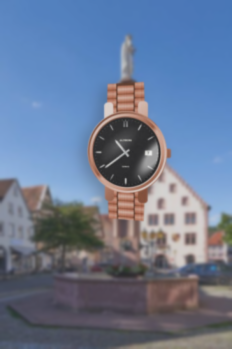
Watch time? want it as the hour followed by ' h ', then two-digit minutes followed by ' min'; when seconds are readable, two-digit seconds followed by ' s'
10 h 39 min
